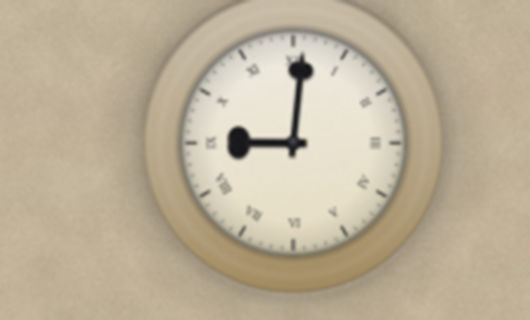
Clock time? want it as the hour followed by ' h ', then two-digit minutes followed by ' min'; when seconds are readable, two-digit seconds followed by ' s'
9 h 01 min
